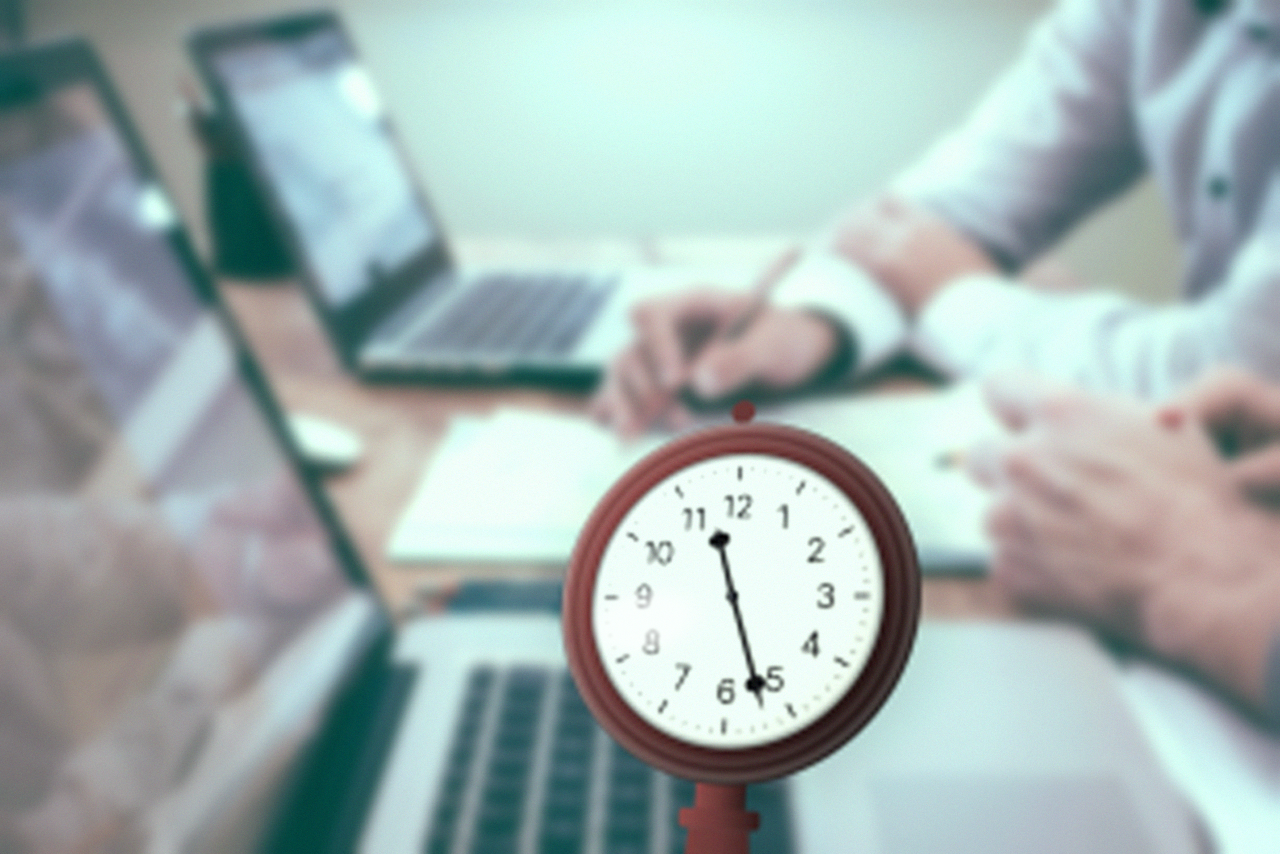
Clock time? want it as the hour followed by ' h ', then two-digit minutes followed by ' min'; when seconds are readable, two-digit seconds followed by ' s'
11 h 27 min
